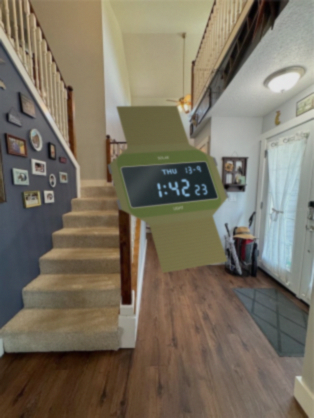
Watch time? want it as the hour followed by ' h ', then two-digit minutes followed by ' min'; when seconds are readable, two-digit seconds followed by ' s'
1 h 42 min 23 s
